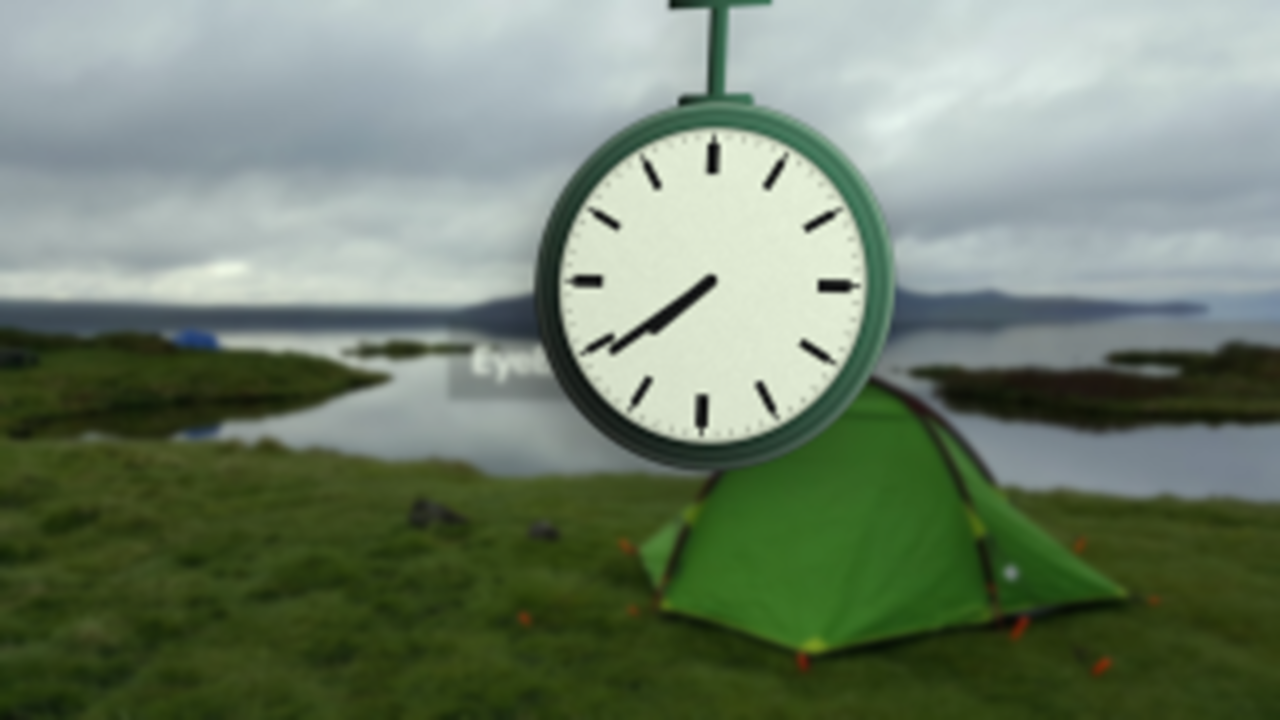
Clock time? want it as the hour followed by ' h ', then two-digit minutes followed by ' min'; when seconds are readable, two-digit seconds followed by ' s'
7 h 39 min
